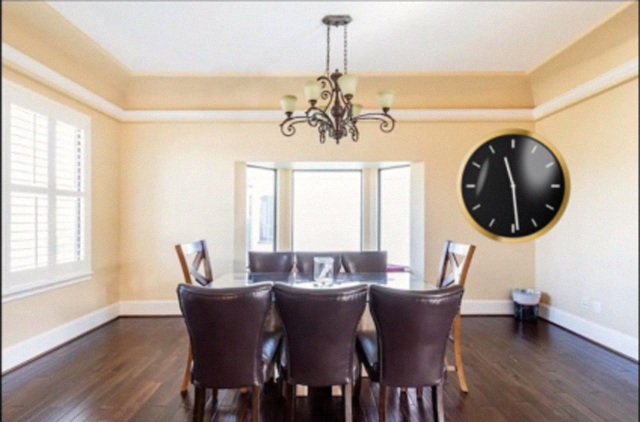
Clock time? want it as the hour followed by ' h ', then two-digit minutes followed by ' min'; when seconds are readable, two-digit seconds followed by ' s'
11 h 29 min
